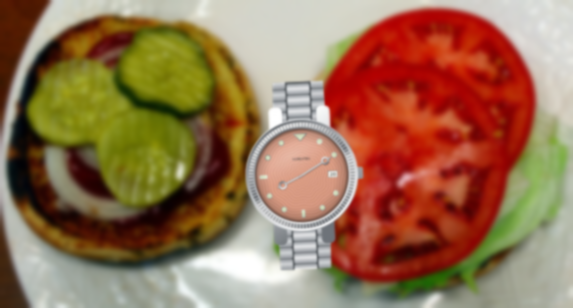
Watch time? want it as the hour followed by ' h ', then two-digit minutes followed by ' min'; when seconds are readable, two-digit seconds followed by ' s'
8 h 10 min
